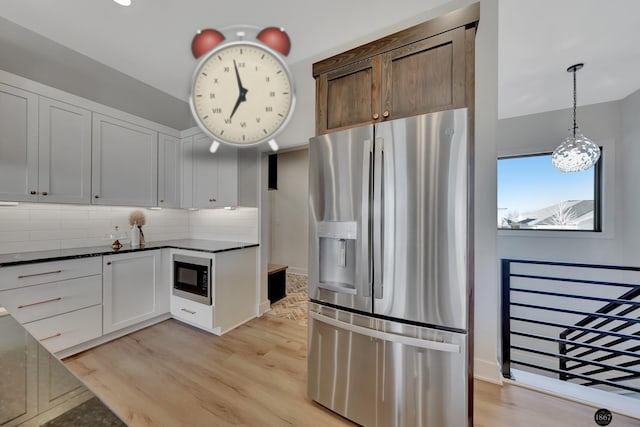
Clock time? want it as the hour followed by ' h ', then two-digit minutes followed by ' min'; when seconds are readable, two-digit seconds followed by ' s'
6 h 58 min
